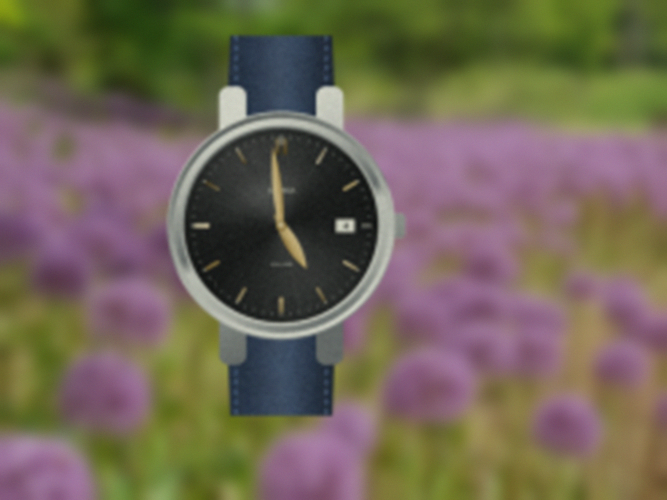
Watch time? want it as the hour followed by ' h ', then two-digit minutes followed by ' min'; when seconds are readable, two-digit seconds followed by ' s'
4 h 59 min
